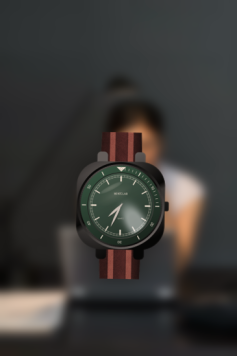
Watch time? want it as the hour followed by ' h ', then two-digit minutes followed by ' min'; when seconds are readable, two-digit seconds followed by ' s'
7 h 34 min
